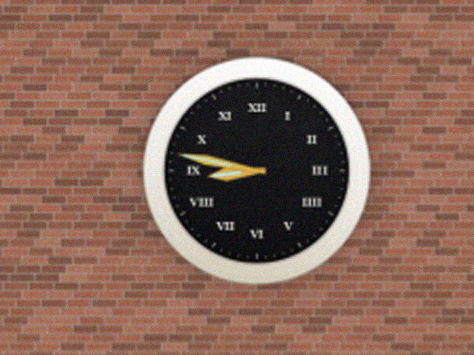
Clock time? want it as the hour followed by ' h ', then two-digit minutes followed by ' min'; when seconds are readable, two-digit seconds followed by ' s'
8 h 47 min
